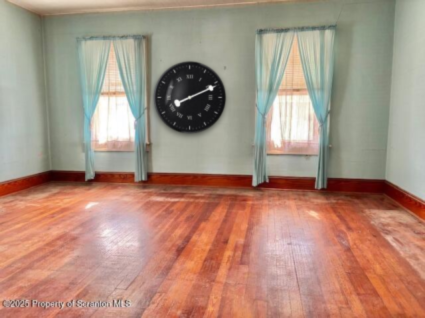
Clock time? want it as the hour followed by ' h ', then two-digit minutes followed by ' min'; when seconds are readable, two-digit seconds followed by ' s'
8 h 11 min
